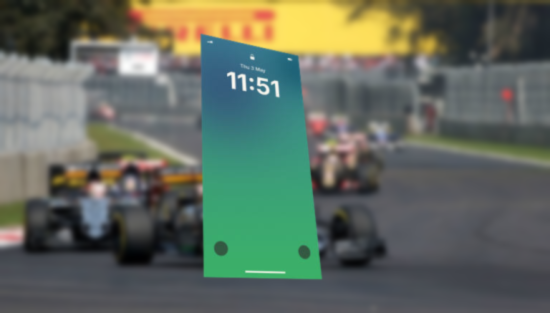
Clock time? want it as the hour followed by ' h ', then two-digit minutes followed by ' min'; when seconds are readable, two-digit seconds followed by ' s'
11 h 51 min
